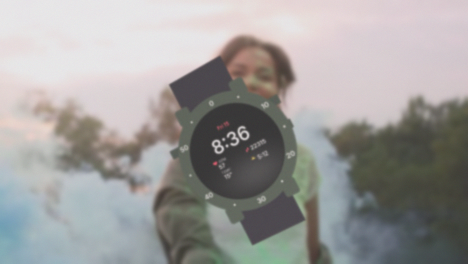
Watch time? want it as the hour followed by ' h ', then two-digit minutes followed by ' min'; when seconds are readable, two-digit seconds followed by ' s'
8 h 36 min
